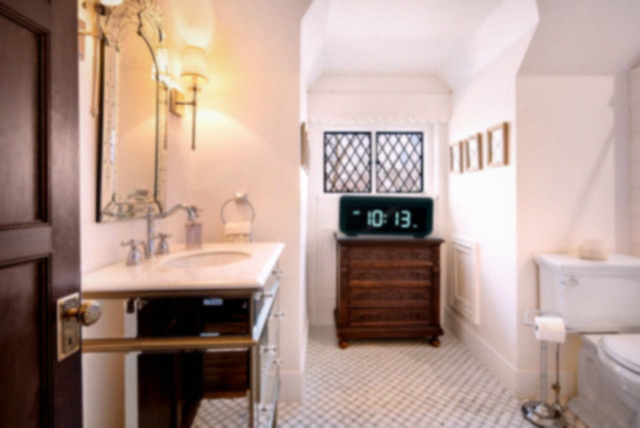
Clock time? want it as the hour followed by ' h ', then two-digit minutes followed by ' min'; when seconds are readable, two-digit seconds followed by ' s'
10 h 13 min
